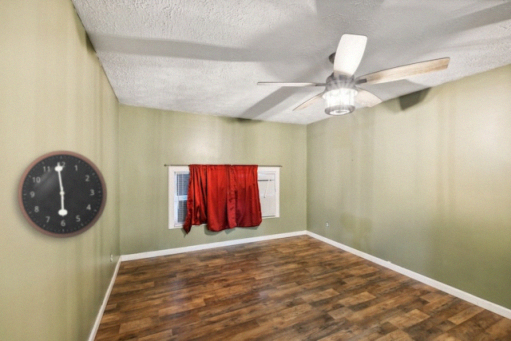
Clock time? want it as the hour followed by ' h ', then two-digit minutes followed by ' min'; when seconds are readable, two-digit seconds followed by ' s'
5 h 59 min
